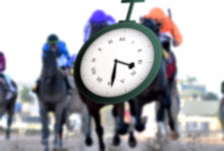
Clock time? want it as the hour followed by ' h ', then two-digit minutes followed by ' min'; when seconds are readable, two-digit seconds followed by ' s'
3 h 29 min
